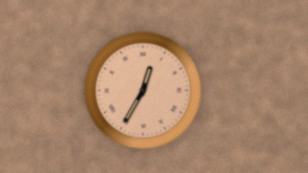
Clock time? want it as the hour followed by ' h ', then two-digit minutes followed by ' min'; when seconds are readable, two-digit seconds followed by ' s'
12 h 35 min
